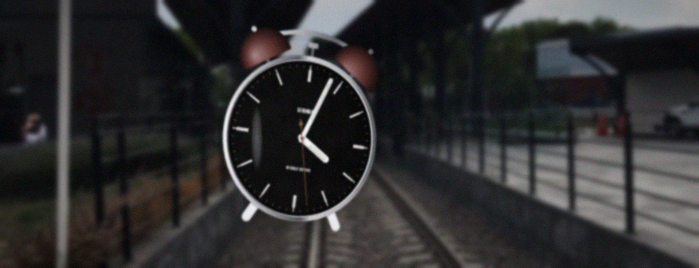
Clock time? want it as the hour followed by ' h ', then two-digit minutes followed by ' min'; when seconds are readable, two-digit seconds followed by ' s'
4 h 03 min 28 s
